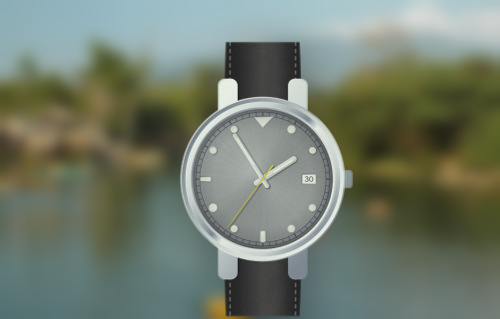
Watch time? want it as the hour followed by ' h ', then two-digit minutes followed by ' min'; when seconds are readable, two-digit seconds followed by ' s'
1 h 54 min 36 s
